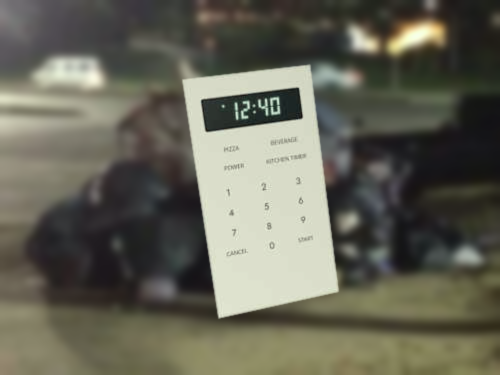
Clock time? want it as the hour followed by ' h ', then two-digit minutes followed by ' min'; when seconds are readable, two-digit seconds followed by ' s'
12 h 40 min
